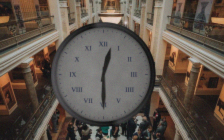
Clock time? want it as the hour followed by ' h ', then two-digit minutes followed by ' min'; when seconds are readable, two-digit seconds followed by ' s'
12 h 30 min
